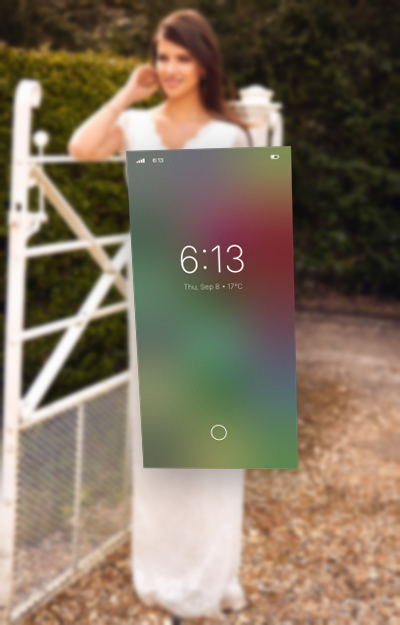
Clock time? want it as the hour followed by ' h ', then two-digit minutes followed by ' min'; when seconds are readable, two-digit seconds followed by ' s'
6 h 13 min
